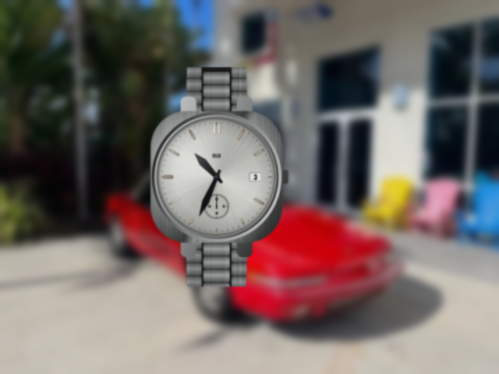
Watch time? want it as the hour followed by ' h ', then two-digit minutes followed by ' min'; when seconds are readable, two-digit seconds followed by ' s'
10 h 34 min
